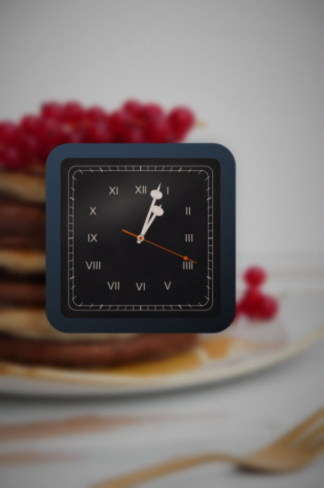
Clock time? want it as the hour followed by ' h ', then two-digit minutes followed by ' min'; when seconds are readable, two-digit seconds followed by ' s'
1 h 03 min 19 s
